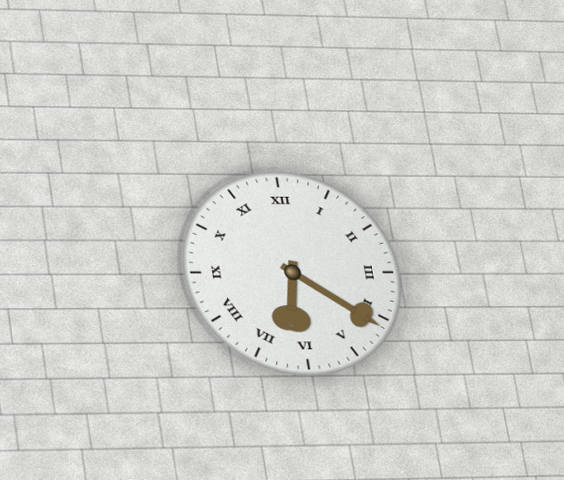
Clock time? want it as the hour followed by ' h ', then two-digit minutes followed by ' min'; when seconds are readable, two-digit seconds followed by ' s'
6 h 21 min
